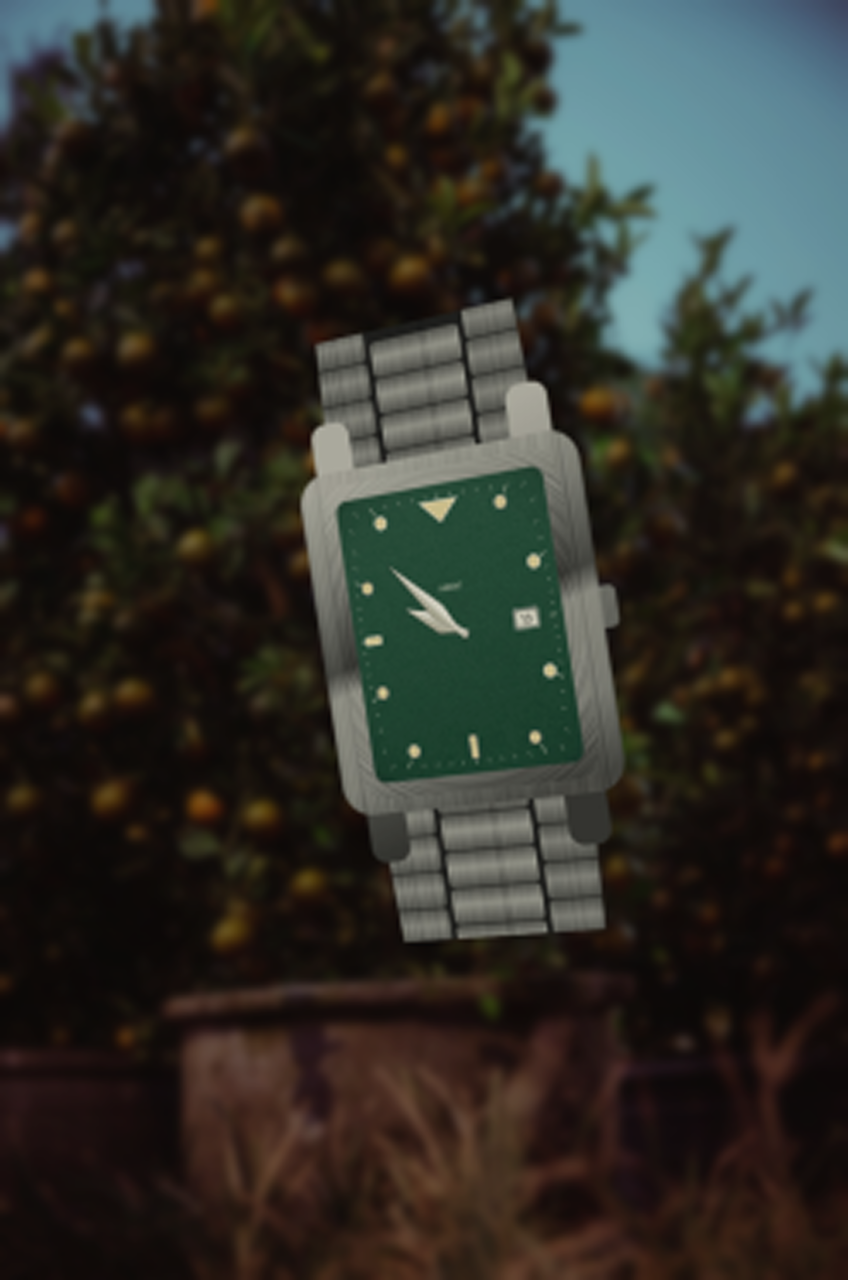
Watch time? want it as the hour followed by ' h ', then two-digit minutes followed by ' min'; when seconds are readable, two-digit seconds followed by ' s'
9 h 53 min
